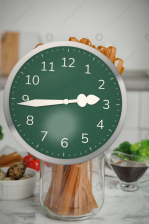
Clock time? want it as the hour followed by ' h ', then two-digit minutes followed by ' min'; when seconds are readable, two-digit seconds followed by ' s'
2 h 44 min
